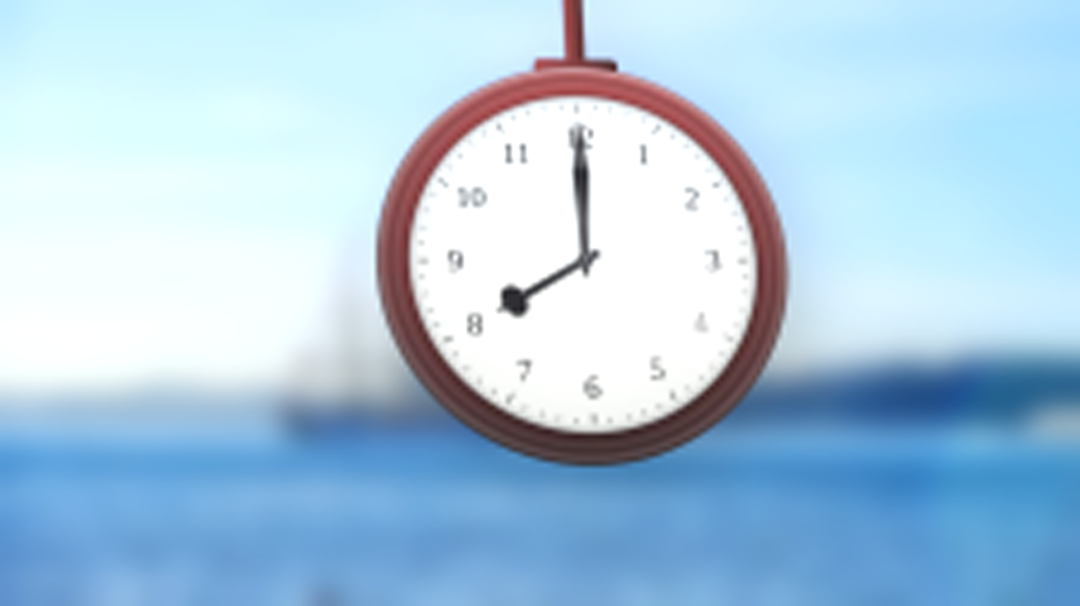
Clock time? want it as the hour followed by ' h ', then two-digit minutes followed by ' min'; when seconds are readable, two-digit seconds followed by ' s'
8 h 00 min
